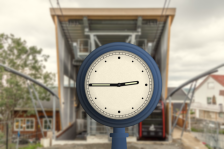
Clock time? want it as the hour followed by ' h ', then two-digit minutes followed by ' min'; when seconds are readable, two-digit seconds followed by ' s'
2 h 45 min
